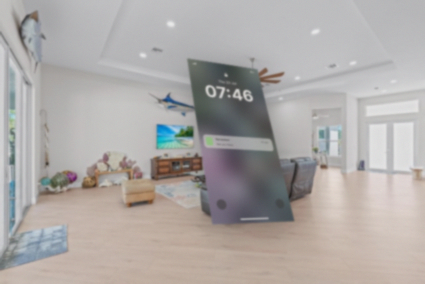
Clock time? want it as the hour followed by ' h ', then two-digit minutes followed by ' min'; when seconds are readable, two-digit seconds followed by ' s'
7 h 46 min
